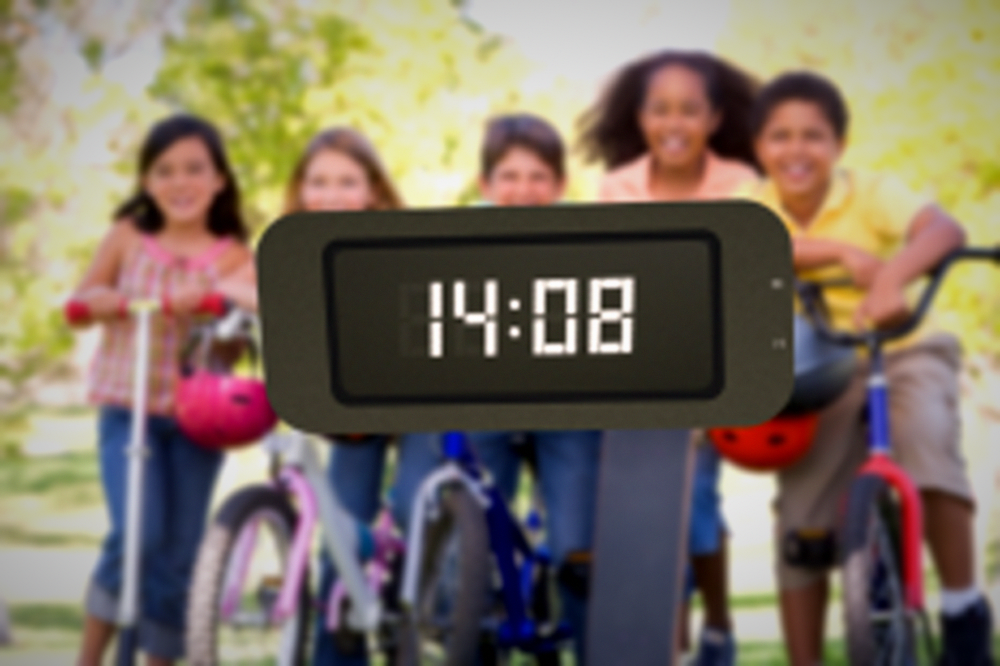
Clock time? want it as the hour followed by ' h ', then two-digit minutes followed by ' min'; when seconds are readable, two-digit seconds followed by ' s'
14 h 08 min
